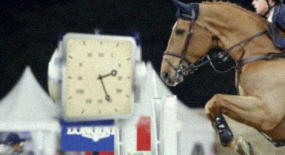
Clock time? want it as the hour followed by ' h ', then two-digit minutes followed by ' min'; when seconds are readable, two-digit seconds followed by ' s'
2 h 26 min
